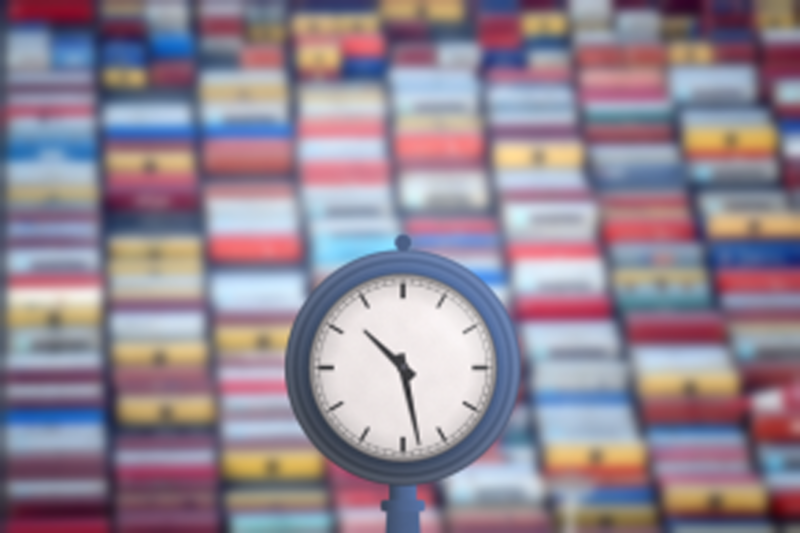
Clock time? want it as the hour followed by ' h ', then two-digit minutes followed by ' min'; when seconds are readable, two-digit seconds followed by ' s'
10 h 28 min
